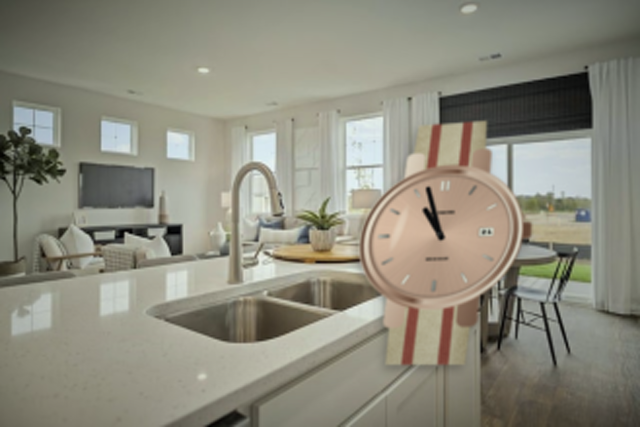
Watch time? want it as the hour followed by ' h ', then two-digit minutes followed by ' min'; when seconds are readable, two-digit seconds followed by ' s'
10 h 57 min
